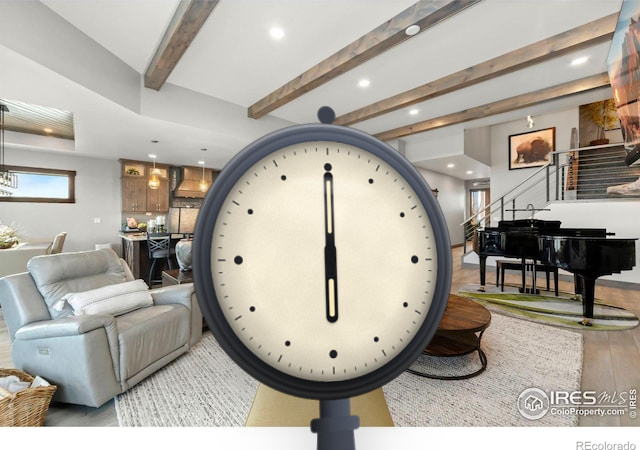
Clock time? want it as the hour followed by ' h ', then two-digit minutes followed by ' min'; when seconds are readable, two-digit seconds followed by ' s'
6 h 00 min
